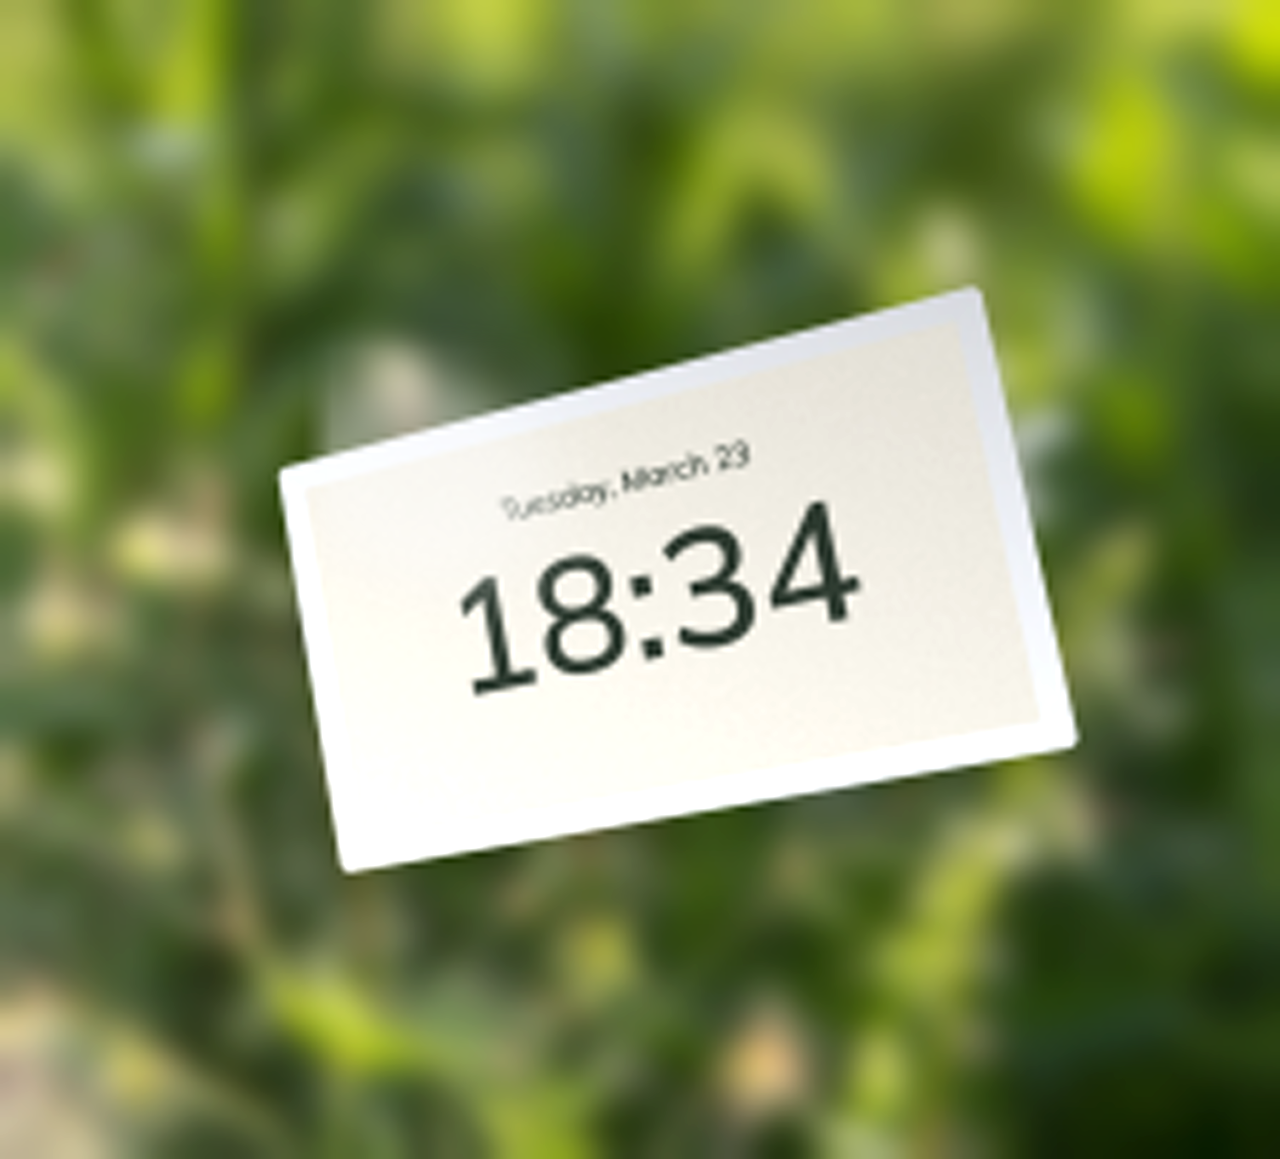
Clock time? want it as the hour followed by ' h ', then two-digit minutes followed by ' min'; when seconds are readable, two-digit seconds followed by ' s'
18 h 34 min
